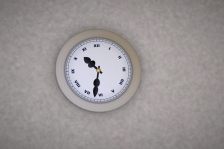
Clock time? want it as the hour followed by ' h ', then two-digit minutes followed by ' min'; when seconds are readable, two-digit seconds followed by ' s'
10 h 32 min
